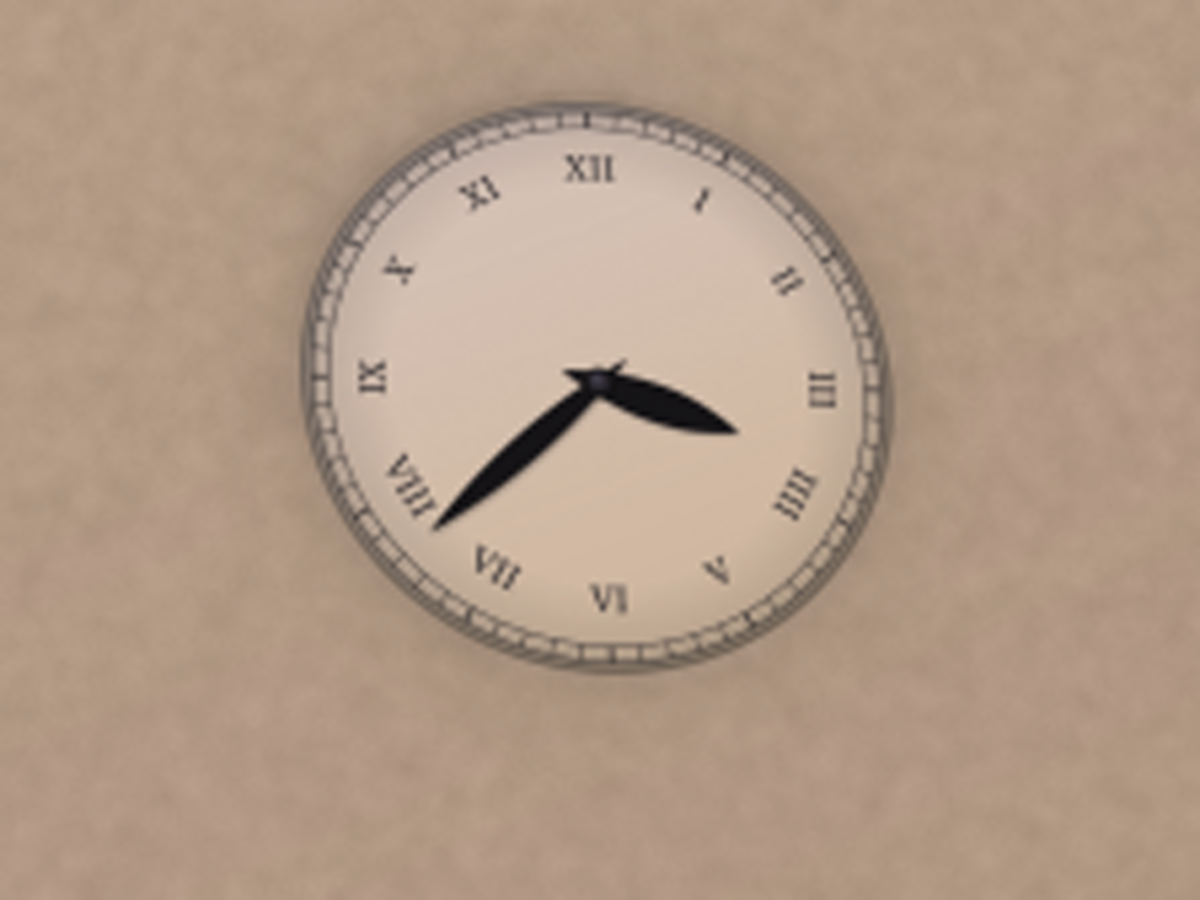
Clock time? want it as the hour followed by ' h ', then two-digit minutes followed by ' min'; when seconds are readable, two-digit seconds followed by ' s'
3 h 38 min
